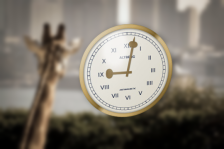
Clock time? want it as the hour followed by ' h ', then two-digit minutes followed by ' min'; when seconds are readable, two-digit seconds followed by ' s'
9 h 02 min
